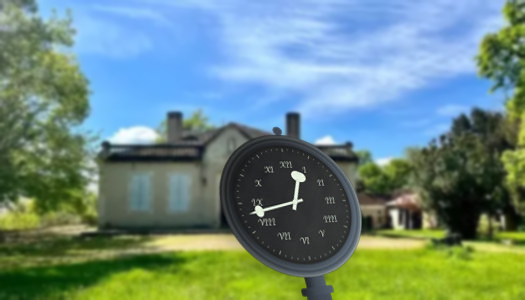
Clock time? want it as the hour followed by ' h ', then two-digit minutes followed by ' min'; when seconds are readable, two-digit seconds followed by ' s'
12 h 43 min
